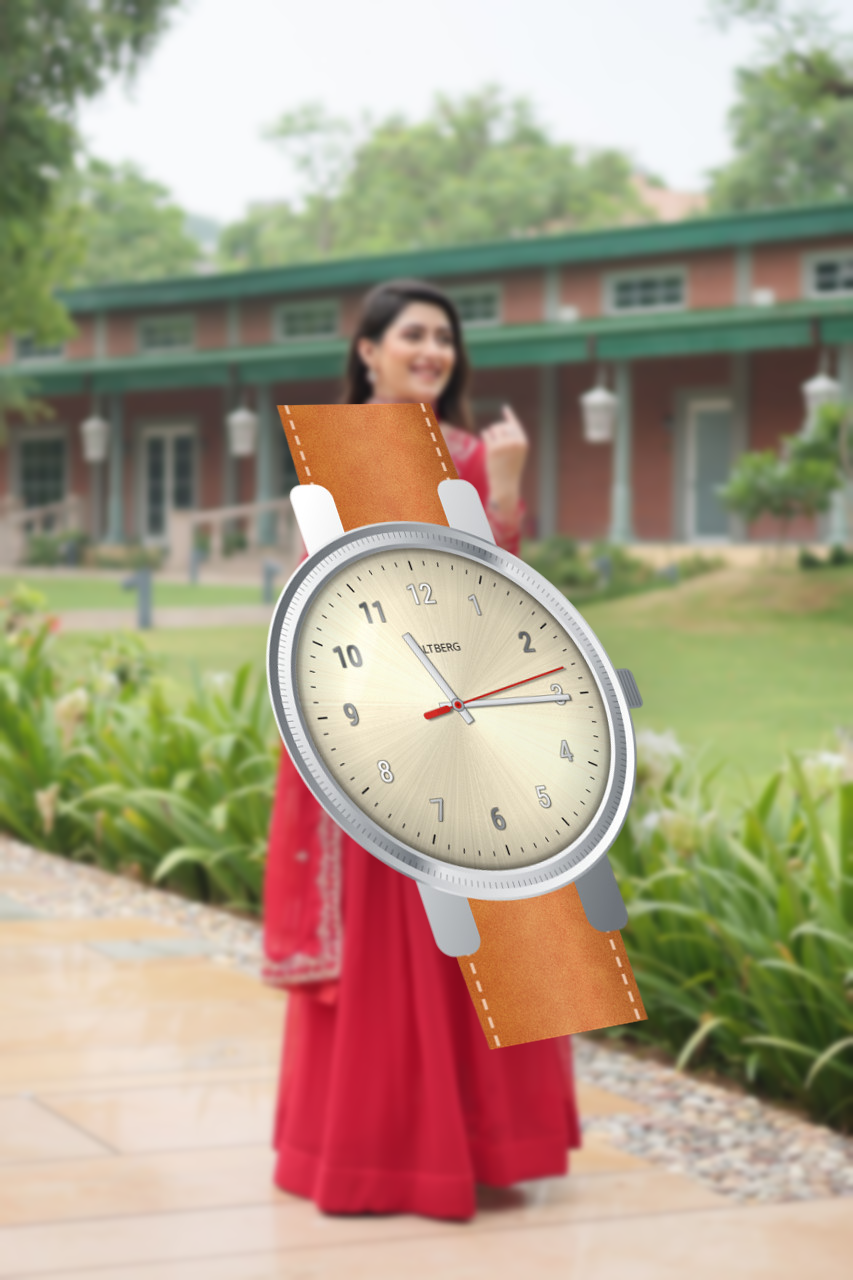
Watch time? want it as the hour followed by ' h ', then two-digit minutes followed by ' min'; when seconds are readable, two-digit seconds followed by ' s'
11 h 15 min 13 s
